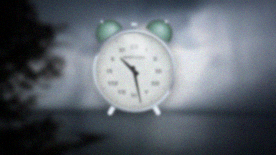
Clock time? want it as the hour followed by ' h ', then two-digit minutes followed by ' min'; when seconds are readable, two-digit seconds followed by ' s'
10 h 28 min
